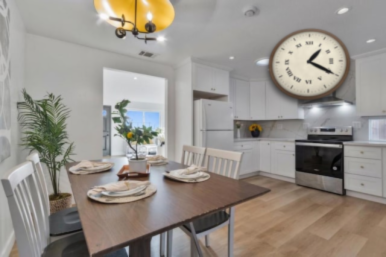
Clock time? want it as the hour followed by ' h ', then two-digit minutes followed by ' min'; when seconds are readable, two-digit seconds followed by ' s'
1 h 20 min
